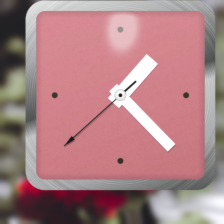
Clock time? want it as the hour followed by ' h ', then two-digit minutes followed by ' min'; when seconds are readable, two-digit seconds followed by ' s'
1 h 22 min 38 s
